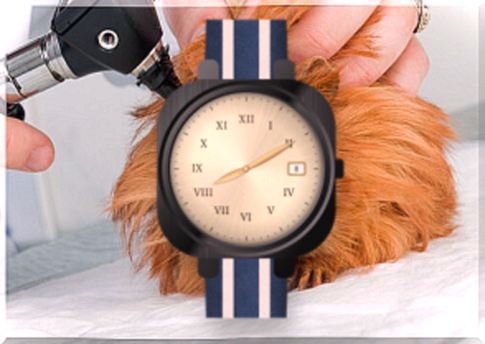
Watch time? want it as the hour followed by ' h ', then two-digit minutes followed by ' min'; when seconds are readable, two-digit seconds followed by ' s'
8 h 10 min
